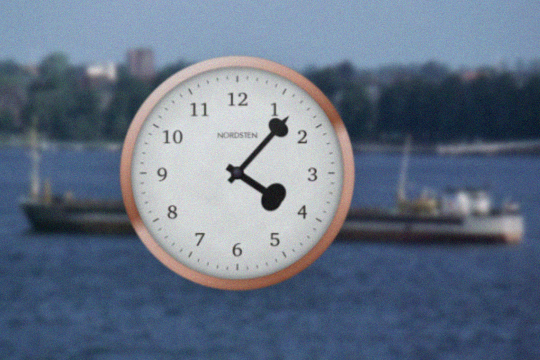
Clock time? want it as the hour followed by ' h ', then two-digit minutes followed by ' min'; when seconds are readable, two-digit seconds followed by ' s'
4 h 07 min
